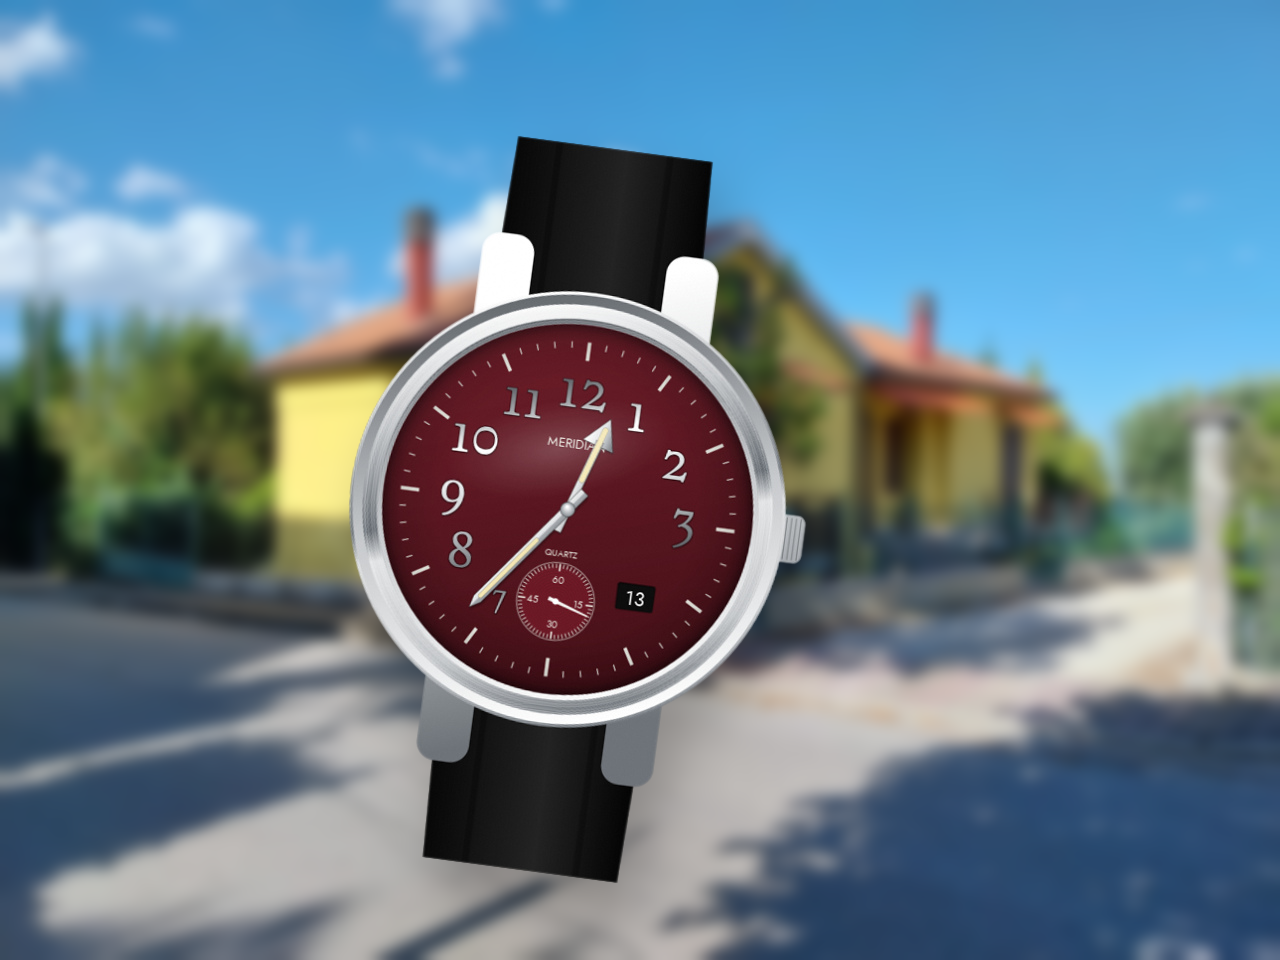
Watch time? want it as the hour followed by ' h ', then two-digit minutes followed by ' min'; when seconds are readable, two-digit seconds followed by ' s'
12 h 36 min 18 s
